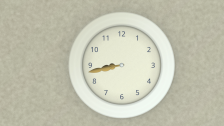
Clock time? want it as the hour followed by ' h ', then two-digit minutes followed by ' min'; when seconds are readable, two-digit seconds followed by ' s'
8 h 43 min
